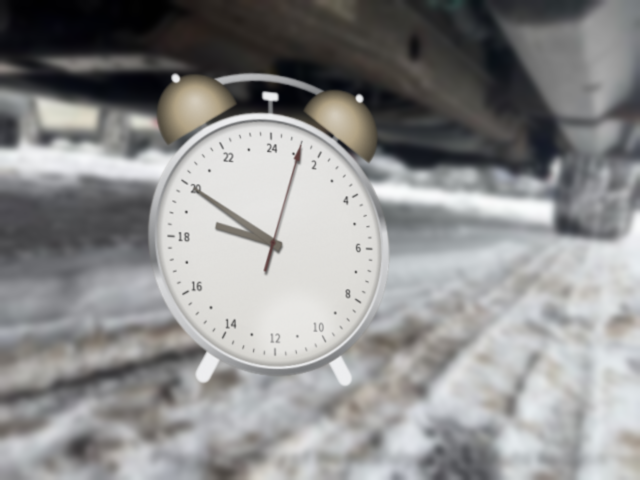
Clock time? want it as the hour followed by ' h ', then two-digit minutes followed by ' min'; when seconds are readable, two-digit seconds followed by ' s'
18 h 50 min 03 s
